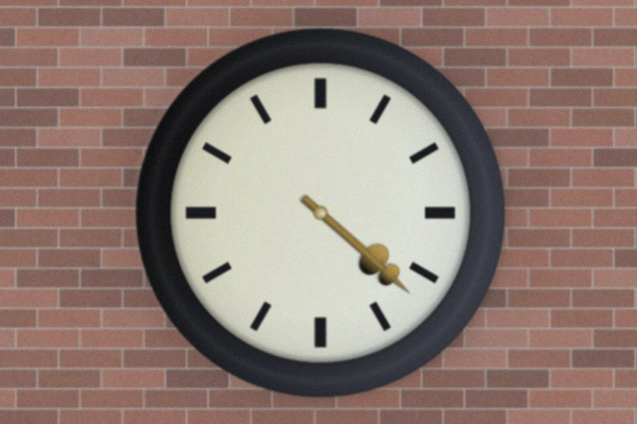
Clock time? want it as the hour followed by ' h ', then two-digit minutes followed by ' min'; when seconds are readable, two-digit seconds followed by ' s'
4 h 22 min
